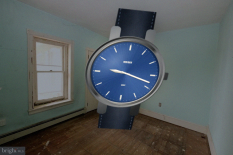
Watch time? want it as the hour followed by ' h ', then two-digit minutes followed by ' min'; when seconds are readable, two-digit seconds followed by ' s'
9 h 18 min
